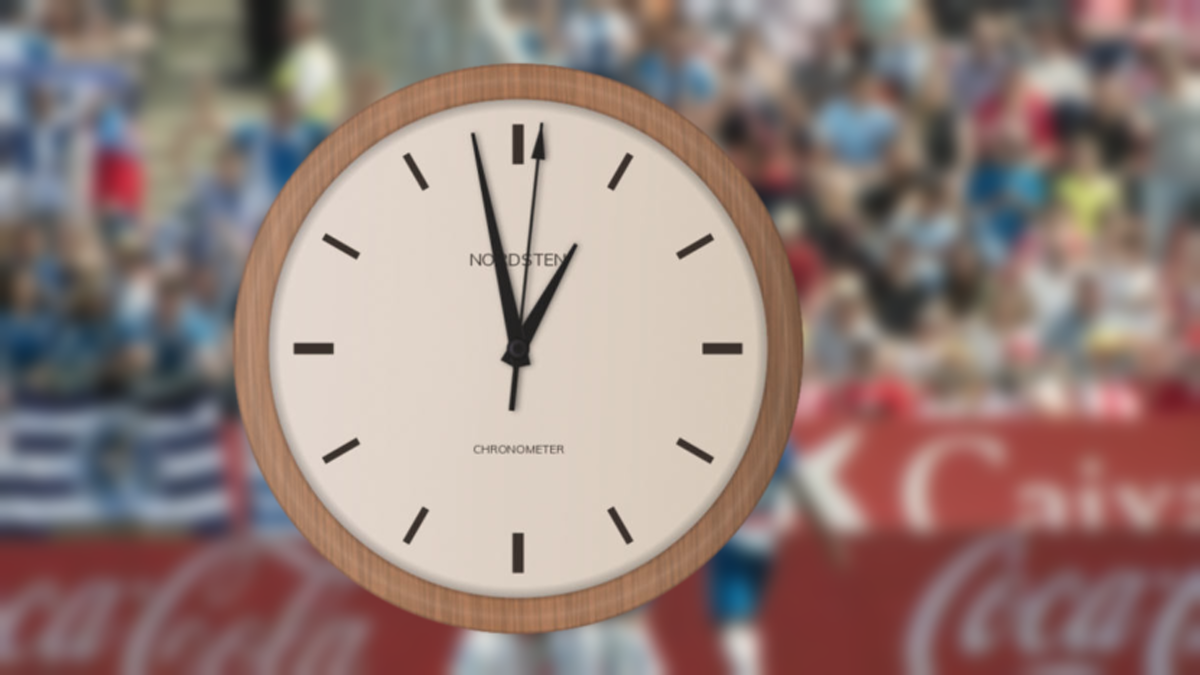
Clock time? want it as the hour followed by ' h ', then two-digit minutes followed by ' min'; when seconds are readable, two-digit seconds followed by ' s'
12 h 58 min 01 s
